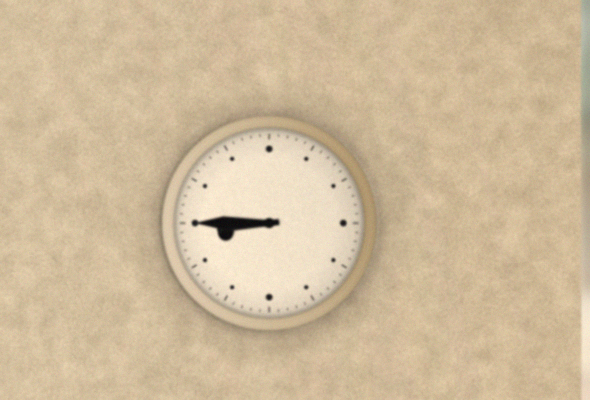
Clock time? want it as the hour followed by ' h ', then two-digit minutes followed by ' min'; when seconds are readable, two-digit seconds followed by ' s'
8 h 45 min
